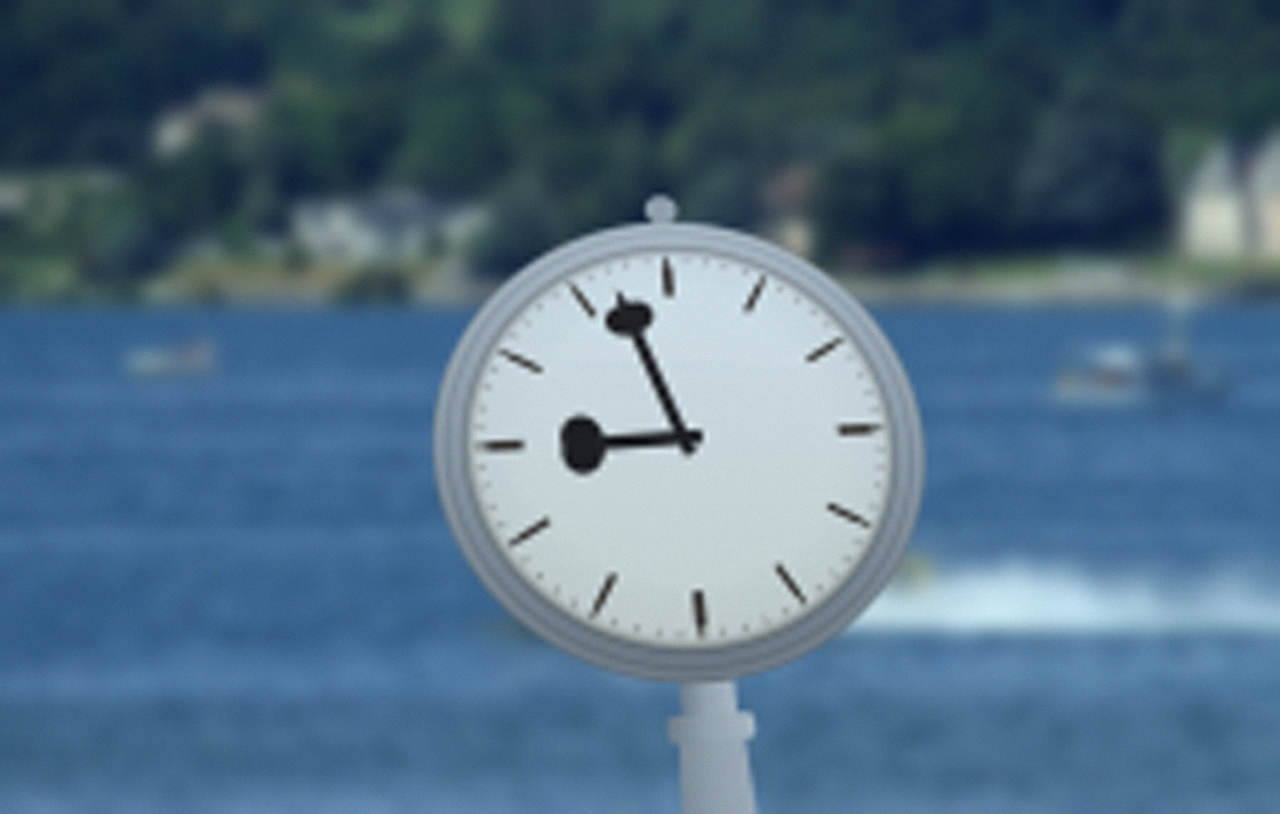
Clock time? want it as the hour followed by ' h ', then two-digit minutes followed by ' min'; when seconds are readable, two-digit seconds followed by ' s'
8 h 57 min
